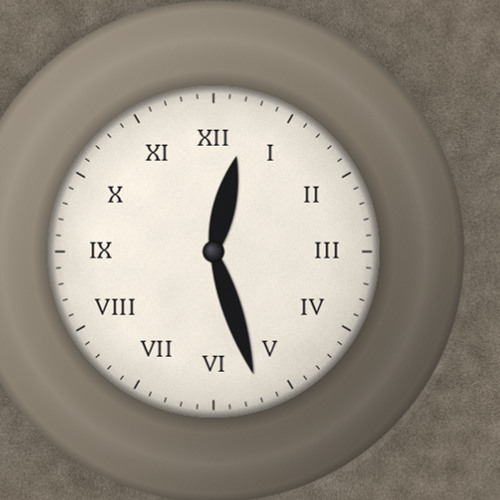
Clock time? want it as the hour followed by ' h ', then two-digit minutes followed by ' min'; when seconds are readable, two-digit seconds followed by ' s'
12 h 27 min
